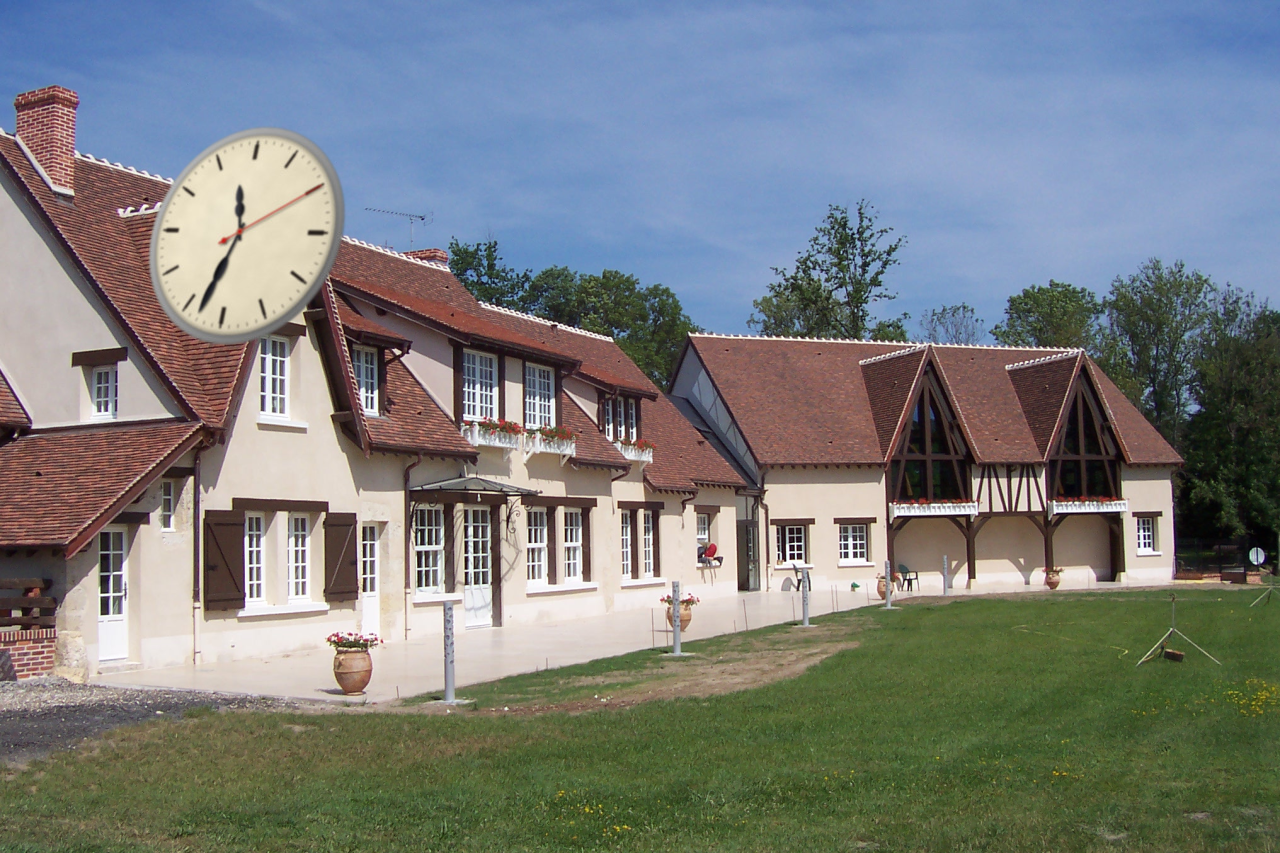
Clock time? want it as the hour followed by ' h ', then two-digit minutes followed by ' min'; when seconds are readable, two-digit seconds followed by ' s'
11 h 33 min 10 s
